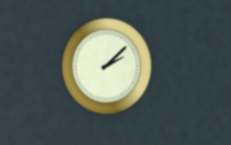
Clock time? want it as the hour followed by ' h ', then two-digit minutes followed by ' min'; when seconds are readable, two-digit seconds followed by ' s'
2 h 08 min
